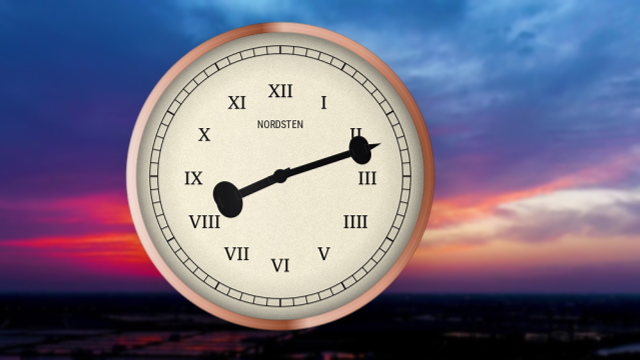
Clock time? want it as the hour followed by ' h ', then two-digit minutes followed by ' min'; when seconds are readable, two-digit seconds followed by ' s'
8 h 12 min
